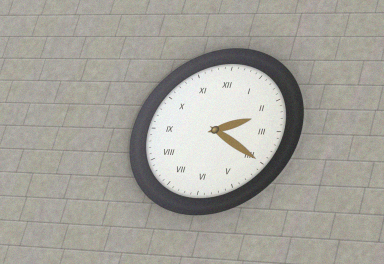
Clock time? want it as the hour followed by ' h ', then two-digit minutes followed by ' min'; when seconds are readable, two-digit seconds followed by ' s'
2 h 20 min
